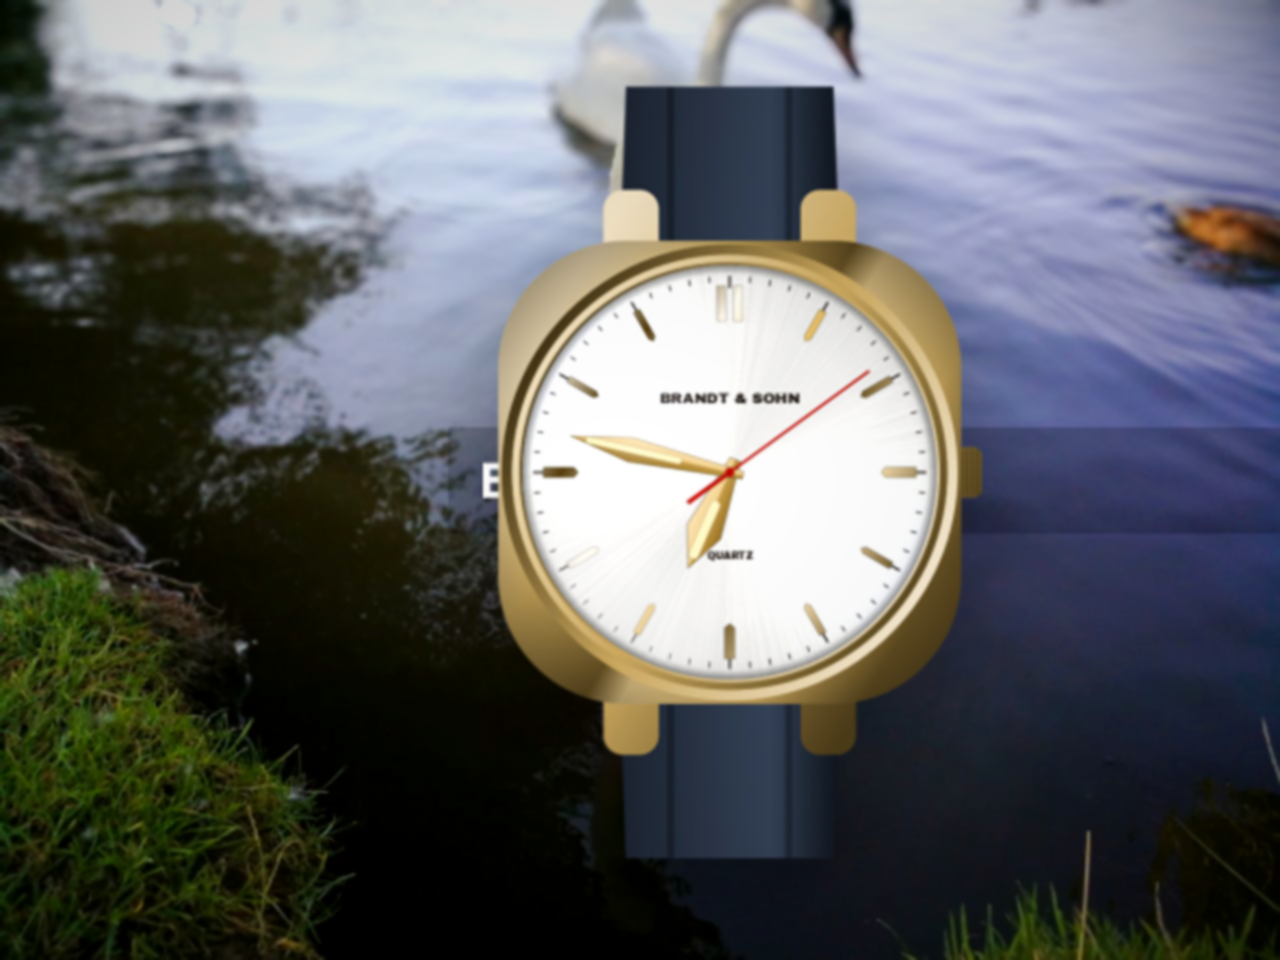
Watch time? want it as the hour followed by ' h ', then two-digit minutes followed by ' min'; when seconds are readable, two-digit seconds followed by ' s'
6 h 47 min 09 s
